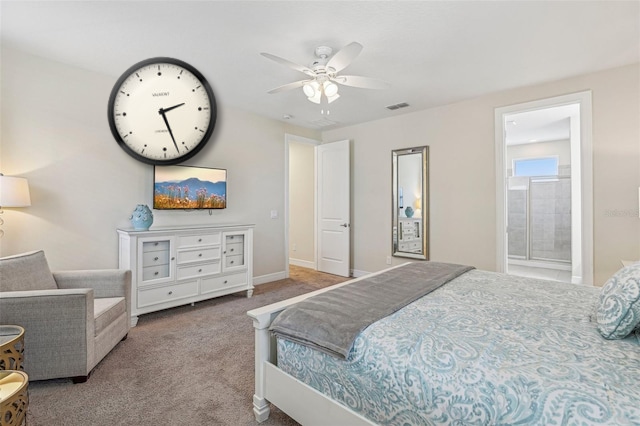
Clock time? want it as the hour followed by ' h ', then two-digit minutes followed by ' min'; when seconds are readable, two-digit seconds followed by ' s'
2 h 27 min
